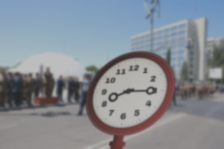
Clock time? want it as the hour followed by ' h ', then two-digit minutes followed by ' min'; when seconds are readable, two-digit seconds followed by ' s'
8 h 15 min
